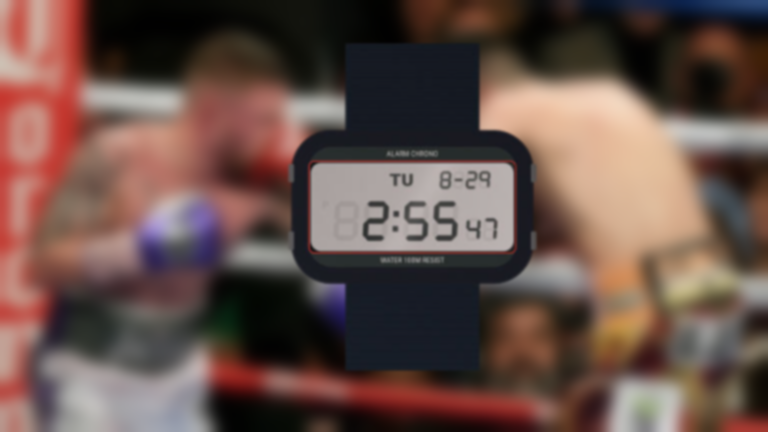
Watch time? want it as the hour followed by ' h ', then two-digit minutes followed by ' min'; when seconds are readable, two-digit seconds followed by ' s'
2 h 55 min 47 s
